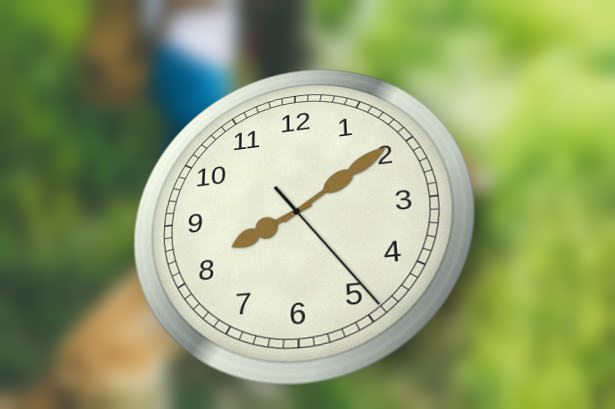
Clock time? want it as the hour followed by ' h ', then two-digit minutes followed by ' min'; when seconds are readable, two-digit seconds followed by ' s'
8 h 09 min 24 s
